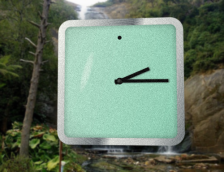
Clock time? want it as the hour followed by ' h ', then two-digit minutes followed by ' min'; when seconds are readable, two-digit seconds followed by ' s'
2 h 15 min
